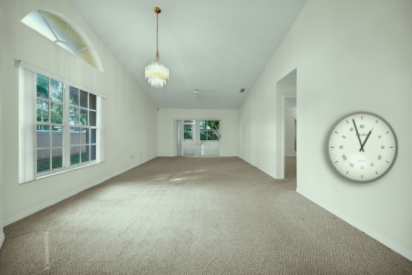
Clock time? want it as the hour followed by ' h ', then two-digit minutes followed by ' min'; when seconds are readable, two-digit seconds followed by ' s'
12 h 57 min
